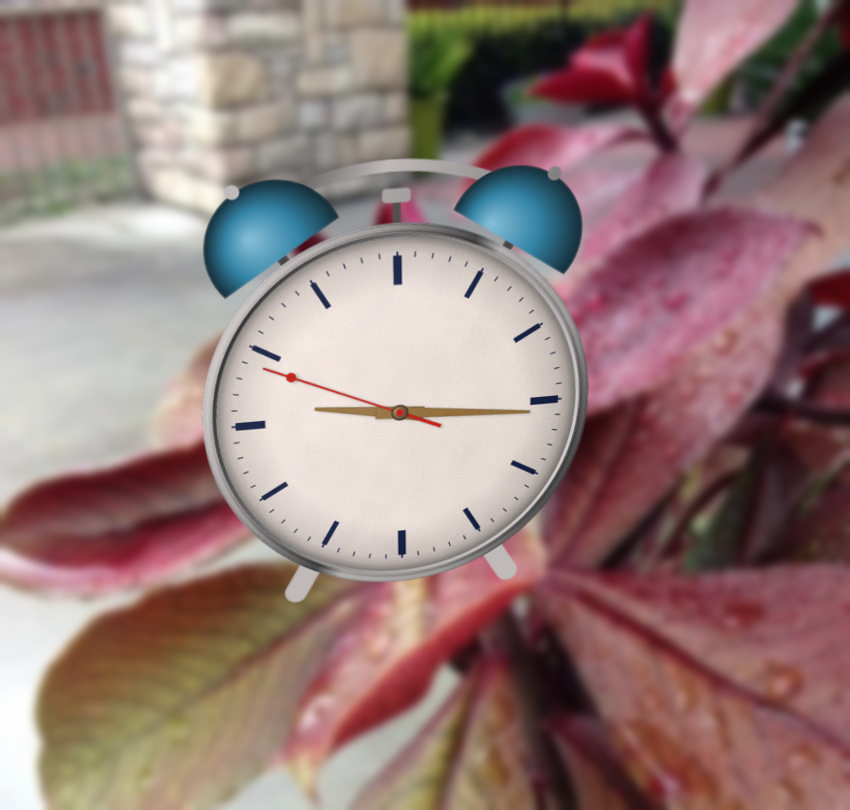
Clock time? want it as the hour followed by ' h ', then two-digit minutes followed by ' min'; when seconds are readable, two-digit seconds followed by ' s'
9 h 15 min 49 s
